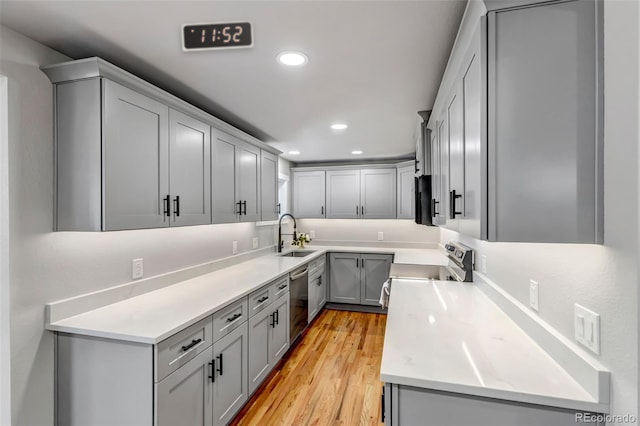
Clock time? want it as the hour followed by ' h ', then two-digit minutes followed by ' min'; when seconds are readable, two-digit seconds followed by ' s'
11 h 52 min
